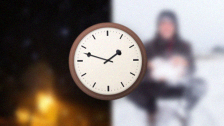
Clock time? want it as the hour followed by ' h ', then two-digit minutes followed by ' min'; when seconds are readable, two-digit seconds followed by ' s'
1 h 48 min
